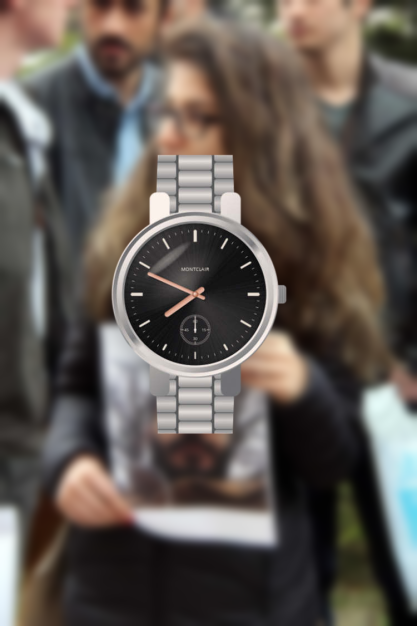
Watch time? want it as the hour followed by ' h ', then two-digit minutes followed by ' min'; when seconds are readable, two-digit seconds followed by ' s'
7 h 49 min
